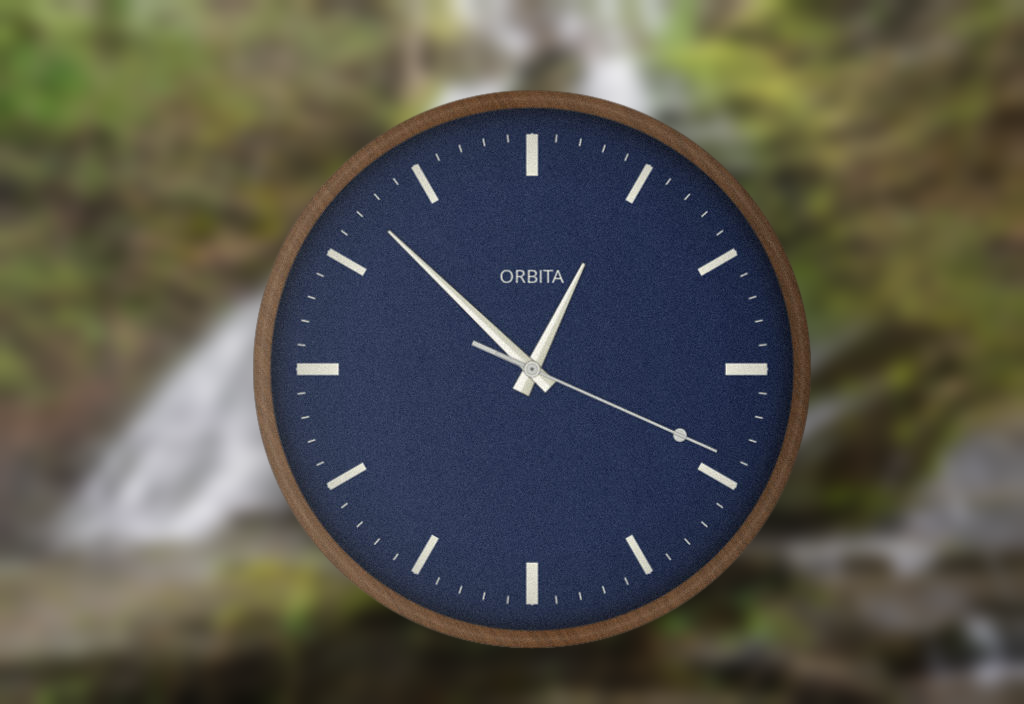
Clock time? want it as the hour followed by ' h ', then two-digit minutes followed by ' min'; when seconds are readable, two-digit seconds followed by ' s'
12 h 52 min 19 s
